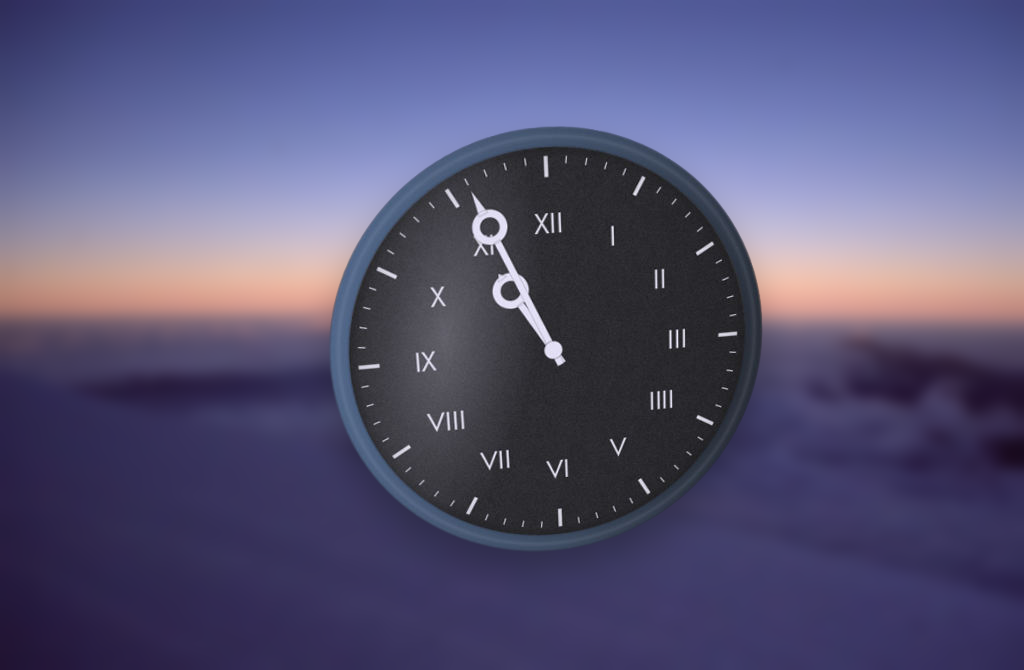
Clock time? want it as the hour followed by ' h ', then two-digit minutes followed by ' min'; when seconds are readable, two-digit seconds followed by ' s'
10 h 56 min
